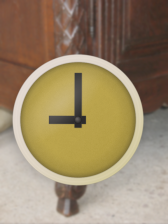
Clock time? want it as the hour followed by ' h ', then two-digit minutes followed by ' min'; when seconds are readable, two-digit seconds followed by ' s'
9 h 00 min
